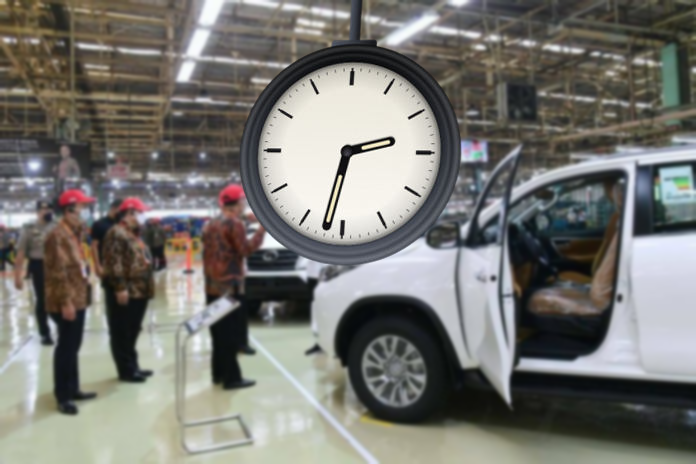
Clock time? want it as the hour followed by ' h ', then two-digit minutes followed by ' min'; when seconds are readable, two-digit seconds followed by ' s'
2 h 32 min
